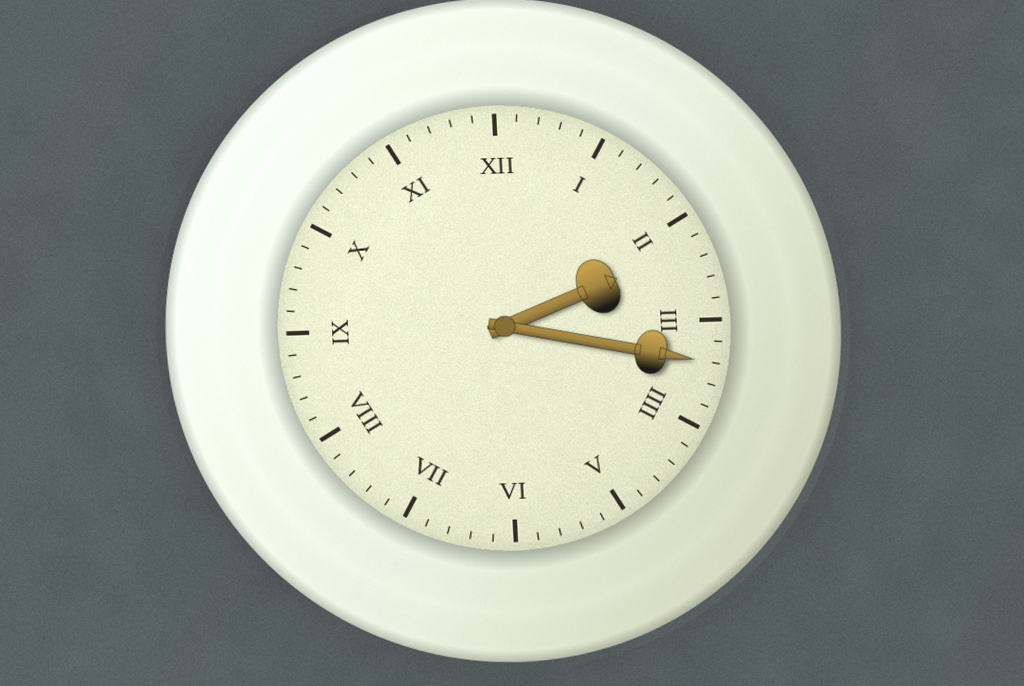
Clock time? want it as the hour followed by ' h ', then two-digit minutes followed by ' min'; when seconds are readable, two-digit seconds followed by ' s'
2 h 17 min
